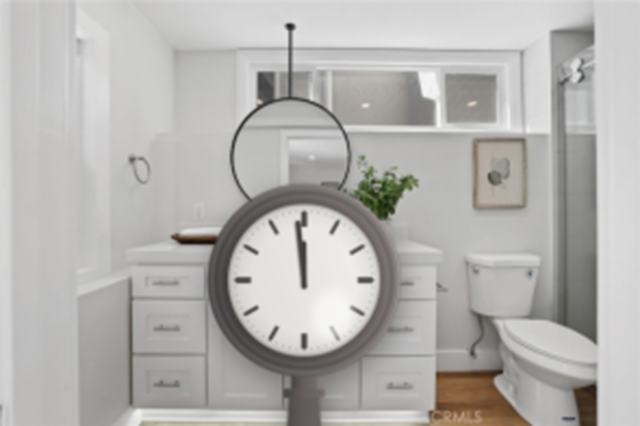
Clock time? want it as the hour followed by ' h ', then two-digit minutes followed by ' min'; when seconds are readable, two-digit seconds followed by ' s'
11 h 59 min
